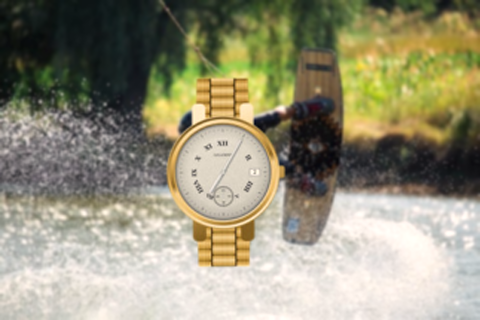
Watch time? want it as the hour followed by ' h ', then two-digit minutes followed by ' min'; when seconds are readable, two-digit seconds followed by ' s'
7 h 05 min
